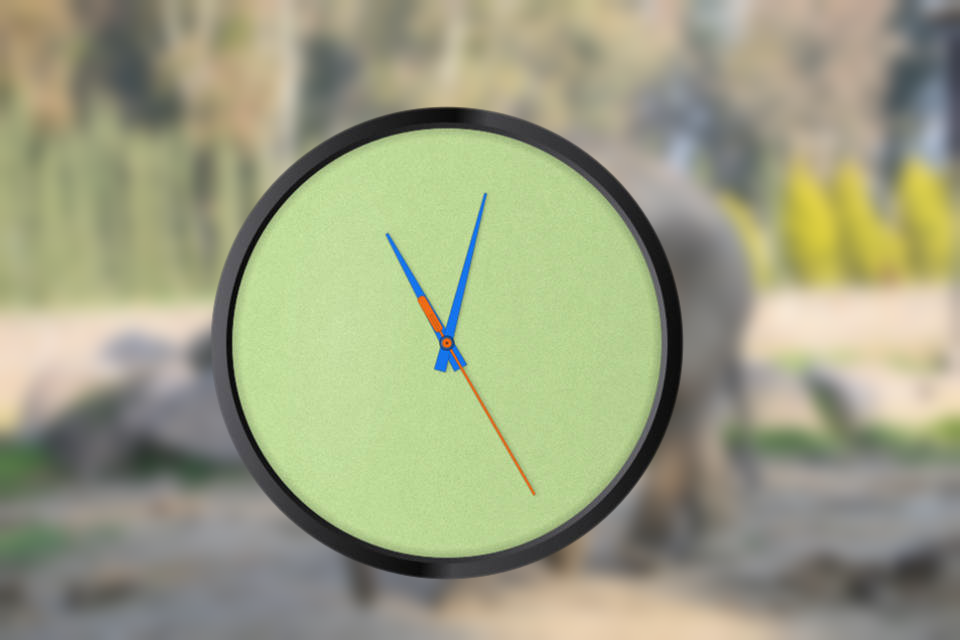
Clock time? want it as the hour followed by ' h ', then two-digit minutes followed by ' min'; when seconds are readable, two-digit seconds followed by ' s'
11 h 02 min 25 s
